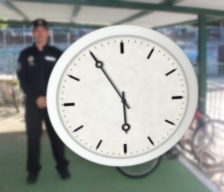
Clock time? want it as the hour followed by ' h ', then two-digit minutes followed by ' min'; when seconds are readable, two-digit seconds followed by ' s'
5 h 55 min
